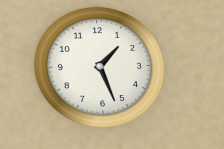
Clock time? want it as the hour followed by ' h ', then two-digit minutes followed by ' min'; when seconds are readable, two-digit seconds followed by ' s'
1 h 27 min
